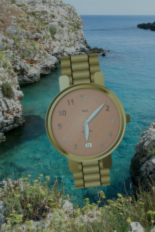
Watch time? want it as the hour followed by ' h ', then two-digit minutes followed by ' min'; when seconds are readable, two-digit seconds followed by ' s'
6 h 08 min
